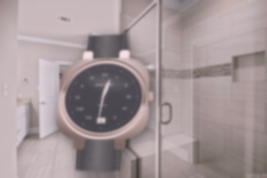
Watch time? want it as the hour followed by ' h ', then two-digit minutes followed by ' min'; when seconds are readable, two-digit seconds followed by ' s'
12 h 31 min
